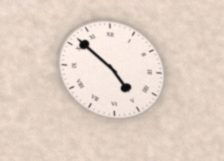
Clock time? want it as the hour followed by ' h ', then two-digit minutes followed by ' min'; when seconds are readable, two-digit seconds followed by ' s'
4 h 52 min
